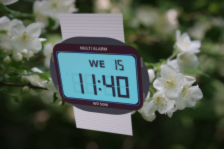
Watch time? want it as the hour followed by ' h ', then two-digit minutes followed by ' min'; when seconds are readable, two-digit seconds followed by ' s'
11 h 40 min
